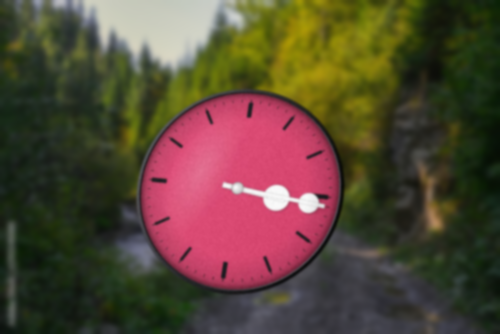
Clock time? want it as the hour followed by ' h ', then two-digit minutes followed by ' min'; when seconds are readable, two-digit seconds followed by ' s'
3 h 16 min
